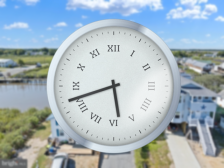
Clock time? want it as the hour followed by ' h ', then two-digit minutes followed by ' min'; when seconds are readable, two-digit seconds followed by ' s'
5 h 42 min
